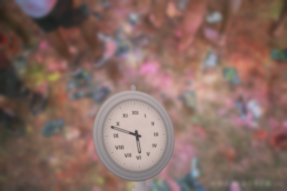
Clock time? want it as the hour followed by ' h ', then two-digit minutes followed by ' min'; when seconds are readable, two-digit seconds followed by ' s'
5 h 48 min
